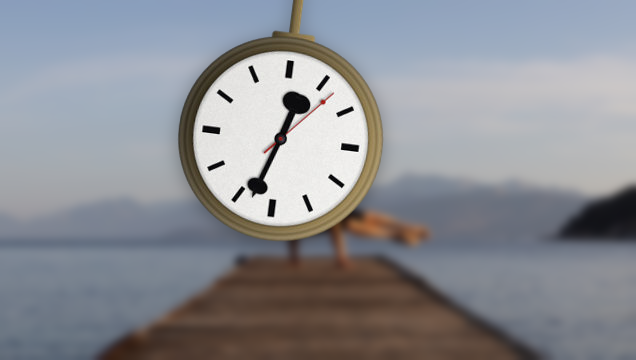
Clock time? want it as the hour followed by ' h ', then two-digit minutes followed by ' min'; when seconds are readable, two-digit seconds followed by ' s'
12 h 33 min 07 s
